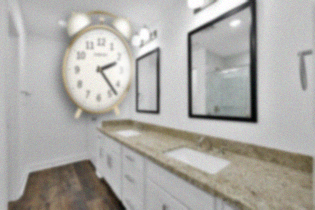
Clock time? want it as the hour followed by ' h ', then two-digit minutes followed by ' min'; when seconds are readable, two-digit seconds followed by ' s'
2 h 23 min
